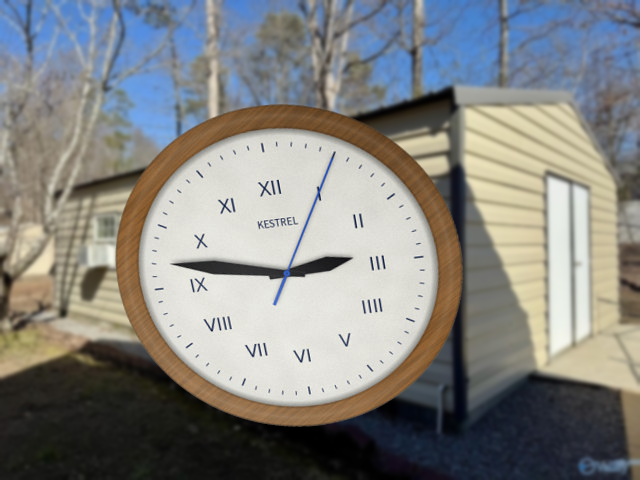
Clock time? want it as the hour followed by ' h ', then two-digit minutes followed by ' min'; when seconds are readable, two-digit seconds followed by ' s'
2 h 47 min 05 s
